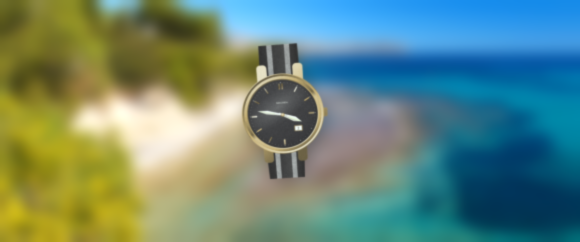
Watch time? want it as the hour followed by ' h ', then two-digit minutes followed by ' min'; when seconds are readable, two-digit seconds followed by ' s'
3 h 47 min
